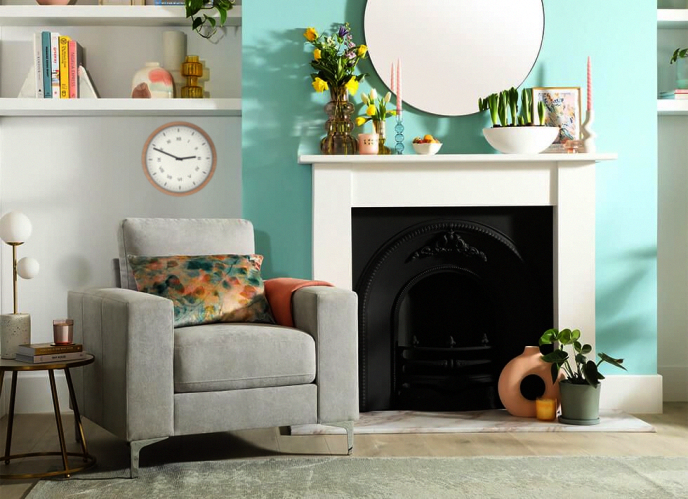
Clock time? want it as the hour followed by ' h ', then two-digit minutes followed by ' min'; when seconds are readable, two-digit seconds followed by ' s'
2 h 49 min
